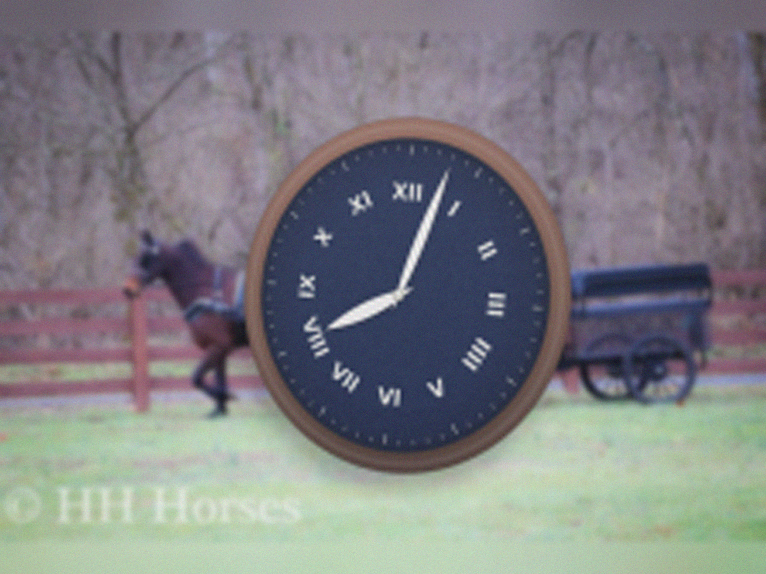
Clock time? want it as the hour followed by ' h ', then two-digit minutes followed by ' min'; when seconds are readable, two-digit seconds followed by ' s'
8 h 03 min
